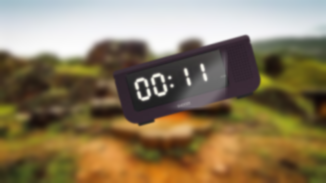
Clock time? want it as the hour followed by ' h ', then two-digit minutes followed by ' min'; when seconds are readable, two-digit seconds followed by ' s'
0 h 11 min
